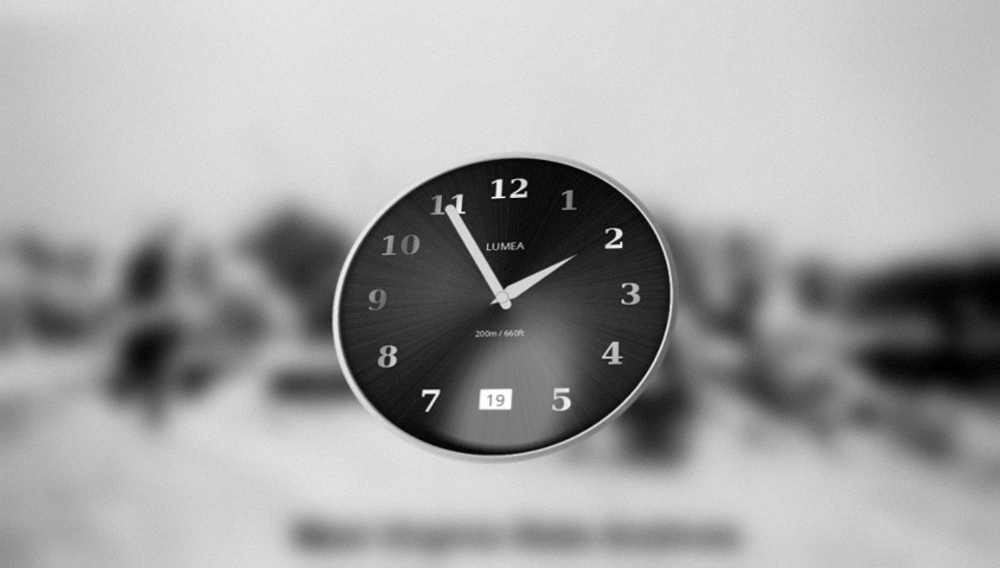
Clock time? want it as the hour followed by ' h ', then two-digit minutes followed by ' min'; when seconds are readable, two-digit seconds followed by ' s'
1 h 55 min
